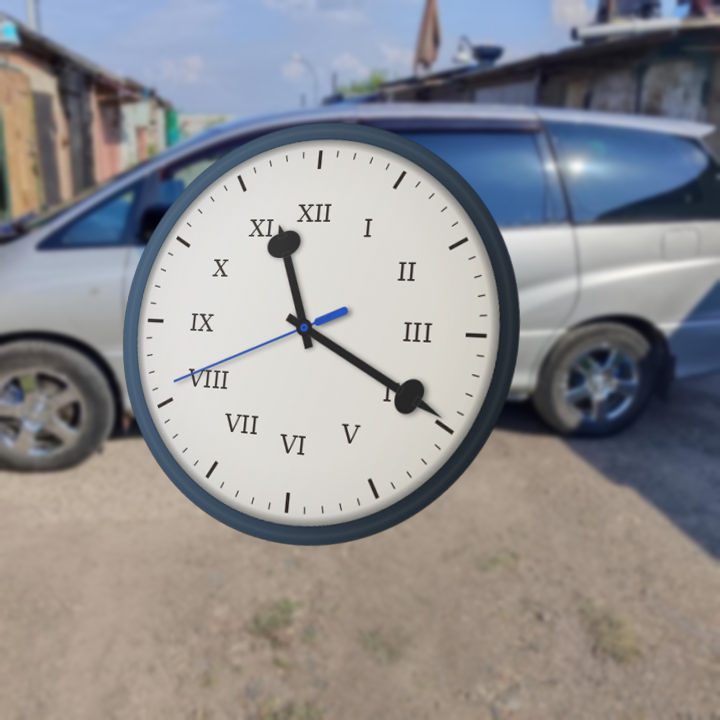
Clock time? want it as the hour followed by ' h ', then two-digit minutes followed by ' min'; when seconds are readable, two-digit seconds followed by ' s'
11 h 19 min 41 s
